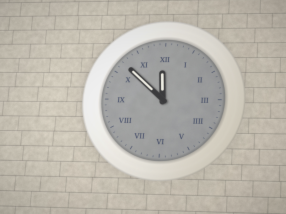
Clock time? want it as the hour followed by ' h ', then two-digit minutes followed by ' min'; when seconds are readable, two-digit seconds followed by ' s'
11 h 52 min
